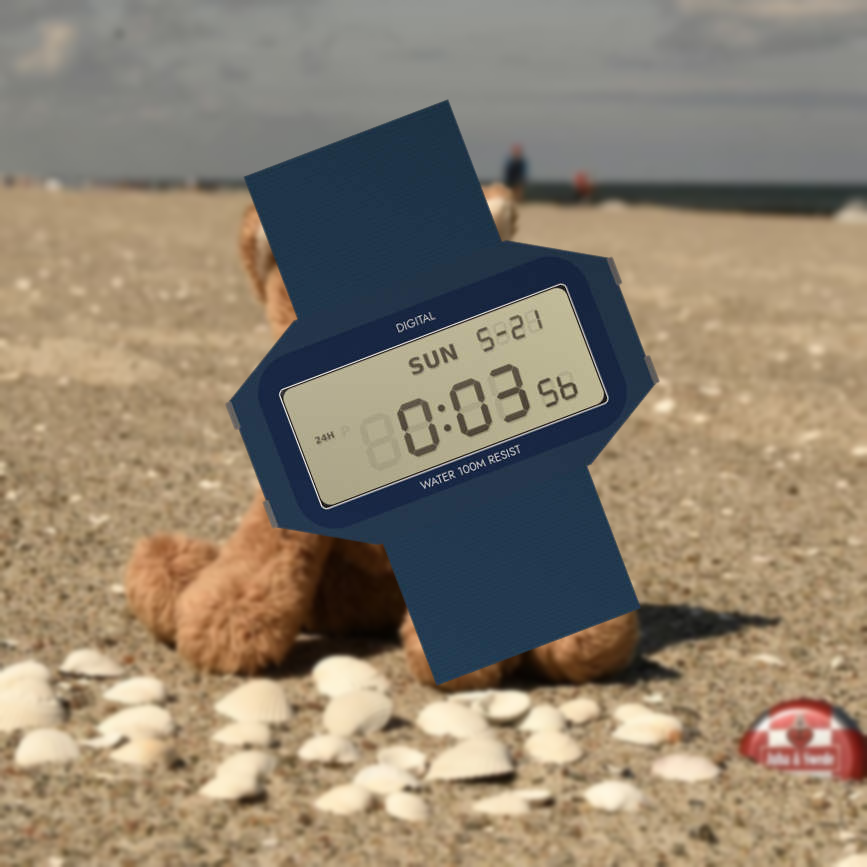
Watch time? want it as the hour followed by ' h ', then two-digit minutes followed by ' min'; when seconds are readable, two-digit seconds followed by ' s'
0 h 03 min 56 s
